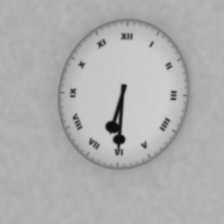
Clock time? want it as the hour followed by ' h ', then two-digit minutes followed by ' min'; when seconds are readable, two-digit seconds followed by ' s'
6 h 30 min
